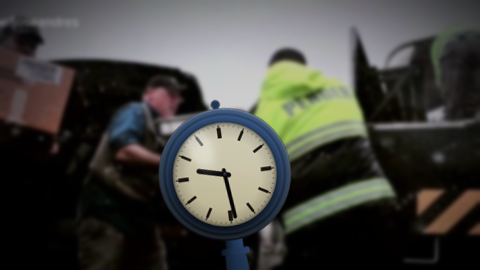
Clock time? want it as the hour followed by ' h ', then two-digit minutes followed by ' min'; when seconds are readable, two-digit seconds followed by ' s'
9 h 29 min
